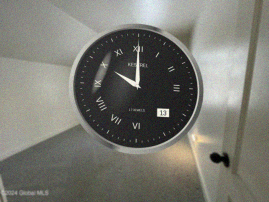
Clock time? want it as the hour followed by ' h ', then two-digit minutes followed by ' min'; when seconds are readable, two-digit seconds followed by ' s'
10 h 00 min
